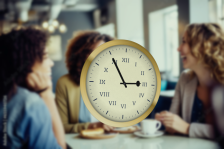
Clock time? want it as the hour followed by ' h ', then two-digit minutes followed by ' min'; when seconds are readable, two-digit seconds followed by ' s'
2 h 55 min
